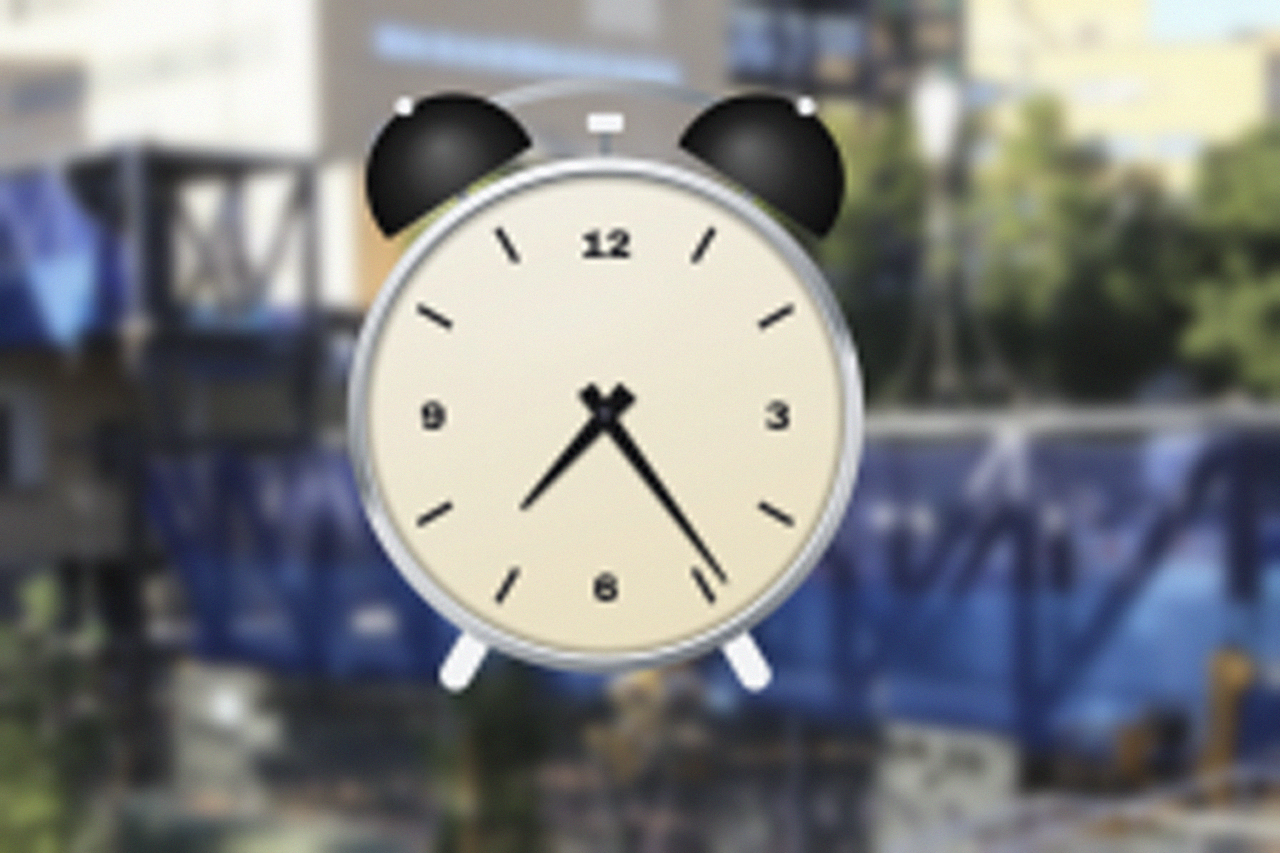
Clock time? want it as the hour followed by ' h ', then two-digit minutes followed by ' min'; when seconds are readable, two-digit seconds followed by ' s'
7 h 24 min
